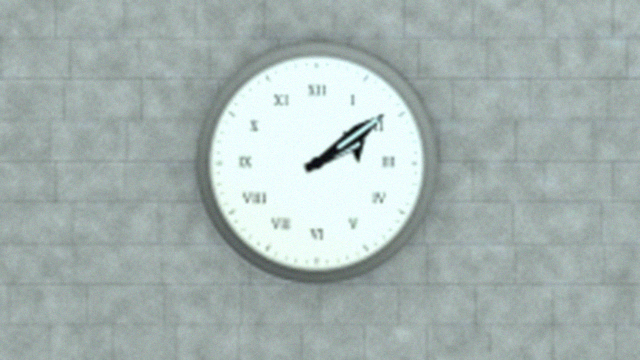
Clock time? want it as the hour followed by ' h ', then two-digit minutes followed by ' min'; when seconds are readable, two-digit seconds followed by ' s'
2 h 09 min
